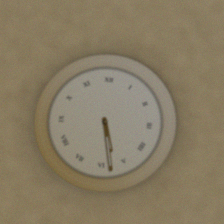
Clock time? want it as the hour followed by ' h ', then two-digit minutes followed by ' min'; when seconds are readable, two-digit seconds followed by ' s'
5 h 28 min
